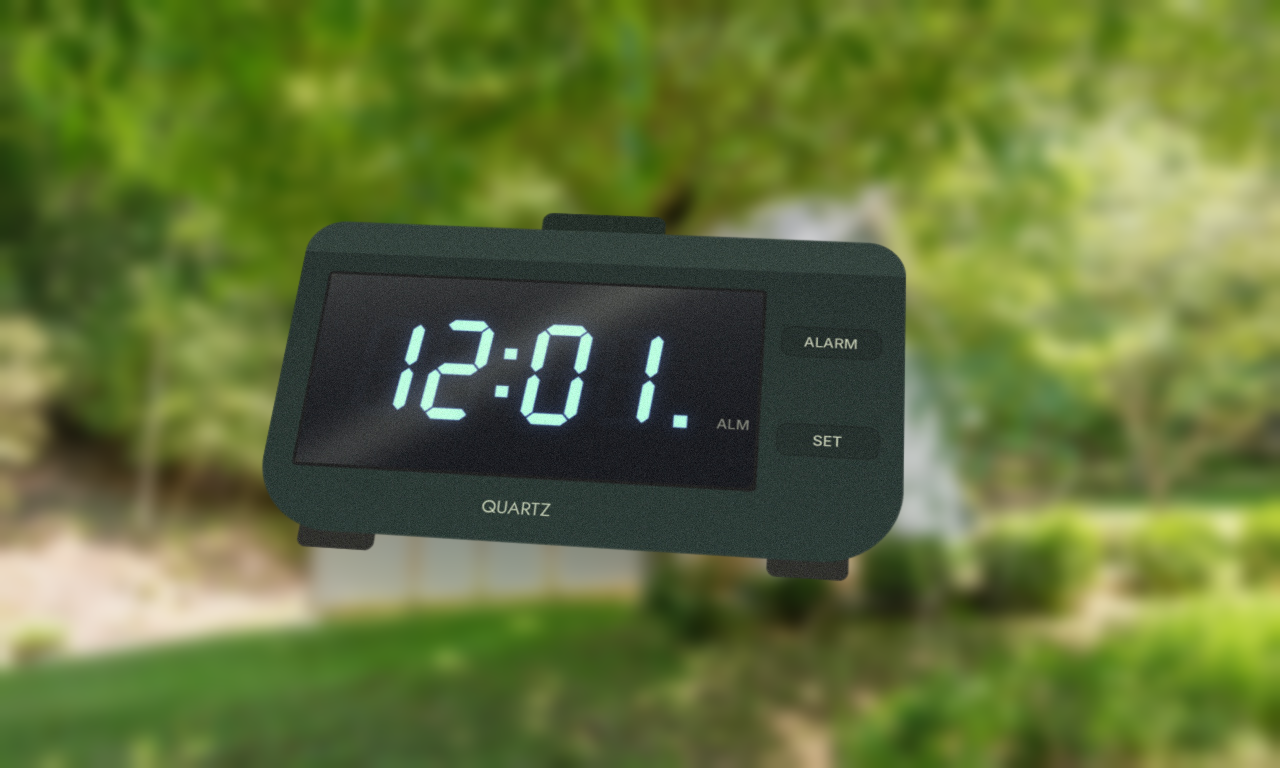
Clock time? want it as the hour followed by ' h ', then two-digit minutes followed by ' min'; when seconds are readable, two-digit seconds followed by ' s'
12 h 01 min
